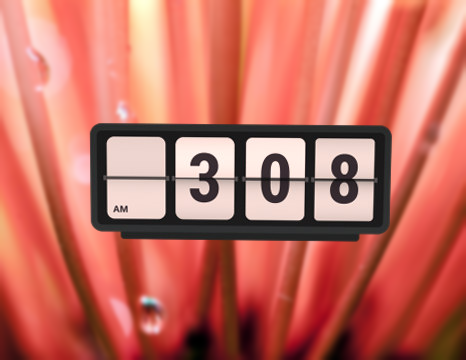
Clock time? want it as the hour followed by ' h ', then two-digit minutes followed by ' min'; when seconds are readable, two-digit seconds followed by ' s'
3 h 08 min
